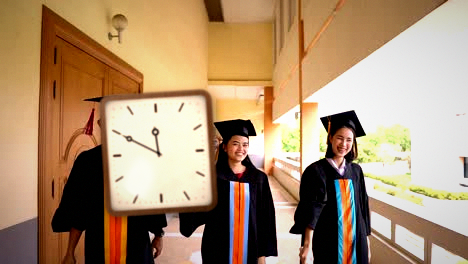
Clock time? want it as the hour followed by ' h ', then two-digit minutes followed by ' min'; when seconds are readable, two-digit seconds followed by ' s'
11 h 50 min
